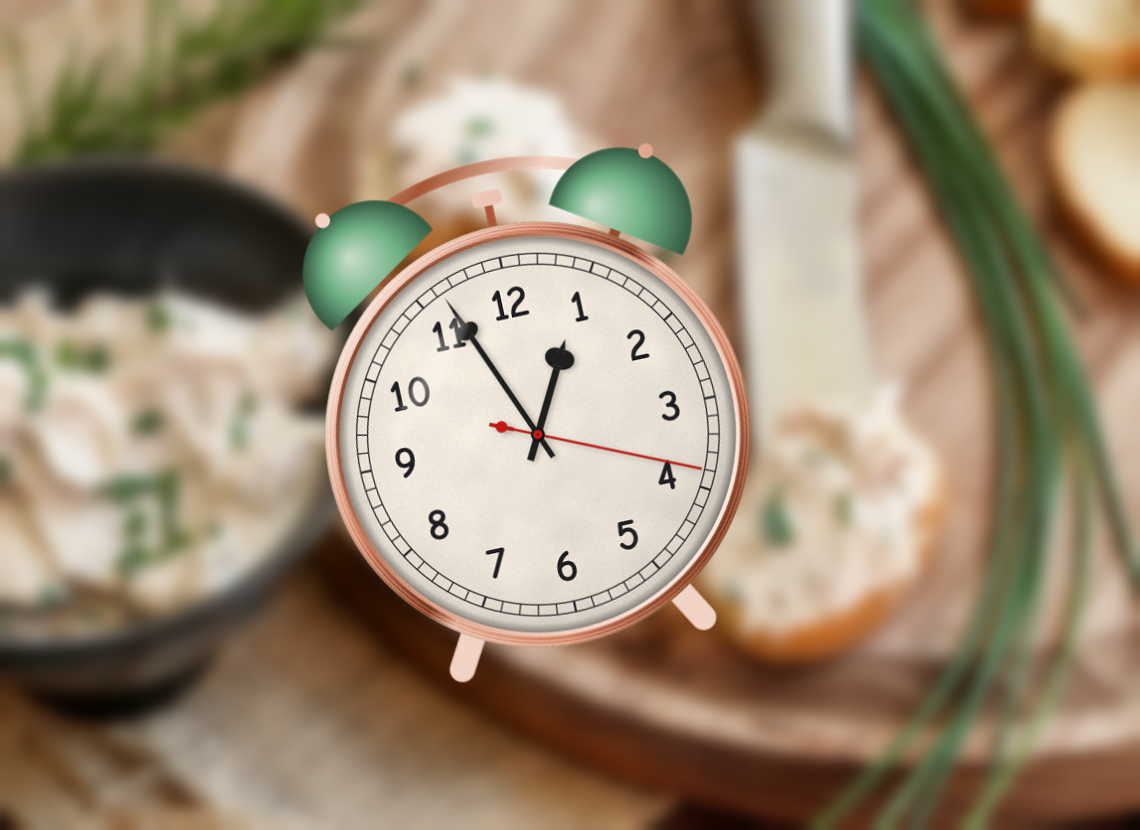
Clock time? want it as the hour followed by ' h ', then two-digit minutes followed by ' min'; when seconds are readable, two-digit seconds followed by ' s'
12 h 56 min 19 s
